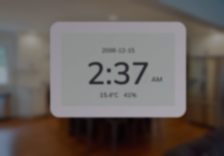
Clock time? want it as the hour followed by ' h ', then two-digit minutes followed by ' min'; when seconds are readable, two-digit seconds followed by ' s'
2 h 37 min
